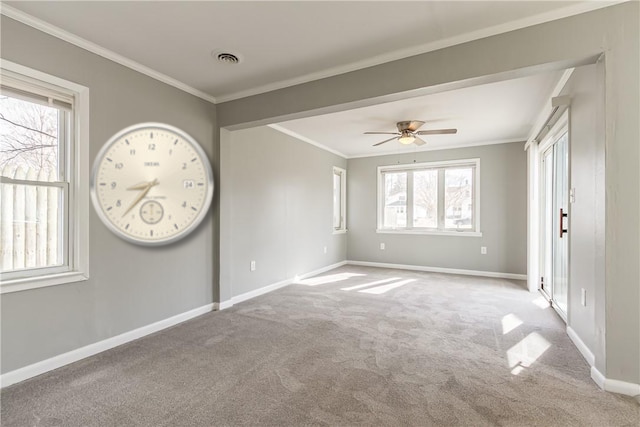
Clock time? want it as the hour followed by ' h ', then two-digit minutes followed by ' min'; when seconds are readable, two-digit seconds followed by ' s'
8 h 37 min
